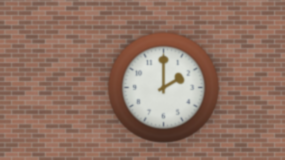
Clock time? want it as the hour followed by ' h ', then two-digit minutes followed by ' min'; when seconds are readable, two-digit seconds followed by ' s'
2 h 00 min
